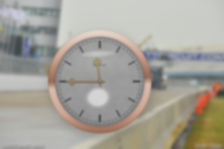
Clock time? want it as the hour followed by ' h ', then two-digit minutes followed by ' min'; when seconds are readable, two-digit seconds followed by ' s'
11 h 45 min
